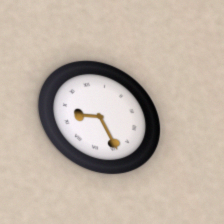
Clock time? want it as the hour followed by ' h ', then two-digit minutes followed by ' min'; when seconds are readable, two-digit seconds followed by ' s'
9 h 29 min
